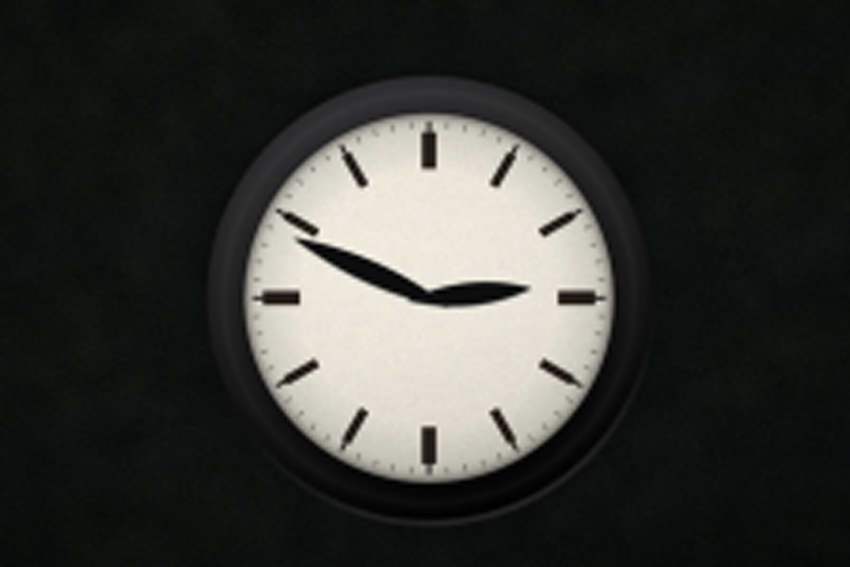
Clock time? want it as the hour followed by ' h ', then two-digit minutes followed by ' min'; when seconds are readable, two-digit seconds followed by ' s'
2 h 49 min
